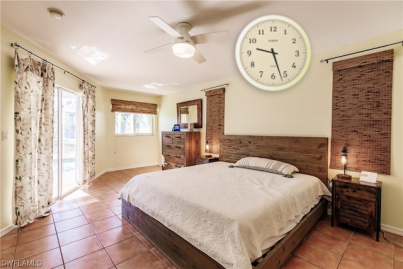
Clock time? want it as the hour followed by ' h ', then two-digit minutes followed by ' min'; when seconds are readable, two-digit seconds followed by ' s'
9 h 27 min
